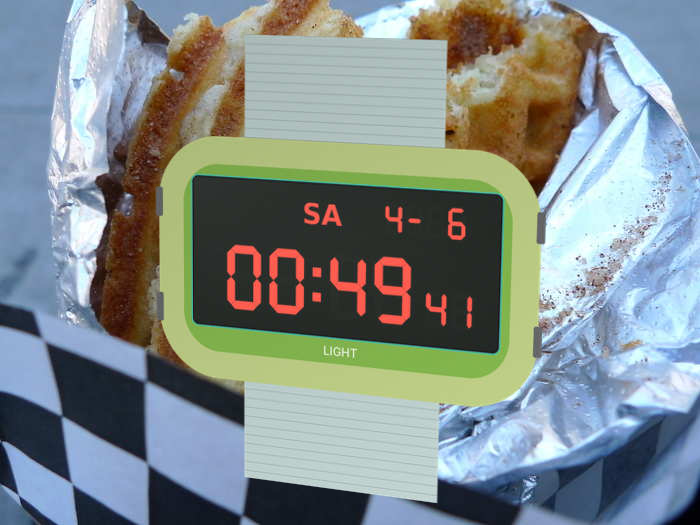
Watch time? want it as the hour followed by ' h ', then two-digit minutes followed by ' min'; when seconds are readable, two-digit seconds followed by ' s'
0 h 49 min 41 s
